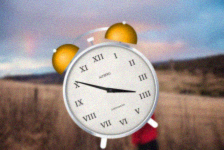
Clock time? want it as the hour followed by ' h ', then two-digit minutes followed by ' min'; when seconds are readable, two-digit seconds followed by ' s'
3 h 51 min
